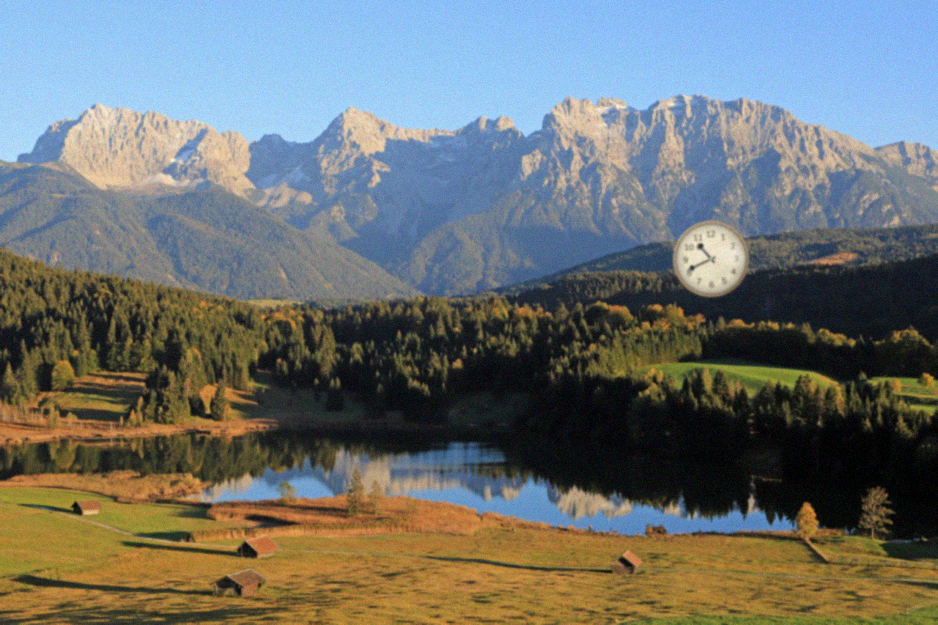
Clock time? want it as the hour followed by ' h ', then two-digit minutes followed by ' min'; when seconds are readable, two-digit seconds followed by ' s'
10 h 41 min
